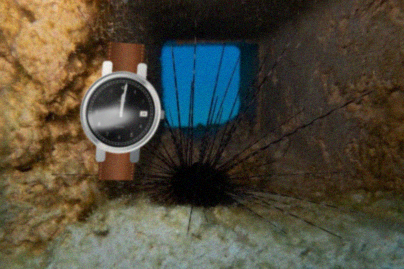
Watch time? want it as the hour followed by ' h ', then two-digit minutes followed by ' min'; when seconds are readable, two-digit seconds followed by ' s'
12 h 01 min
